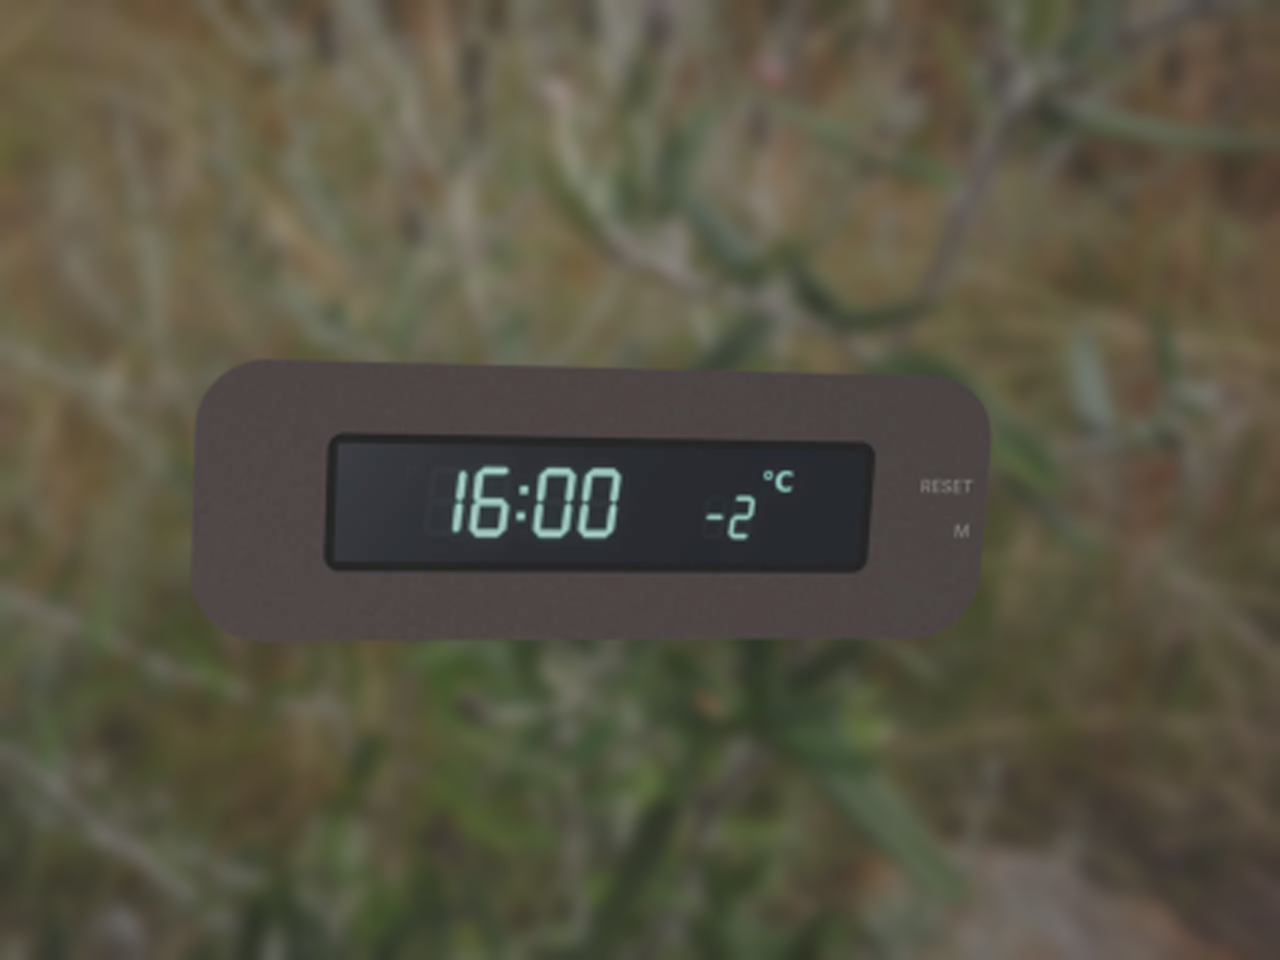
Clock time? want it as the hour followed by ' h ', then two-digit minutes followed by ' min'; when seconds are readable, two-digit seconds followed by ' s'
16 h 00 min
